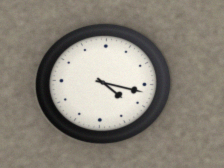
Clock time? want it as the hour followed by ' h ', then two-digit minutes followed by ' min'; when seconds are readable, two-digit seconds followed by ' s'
4 h 17 min
